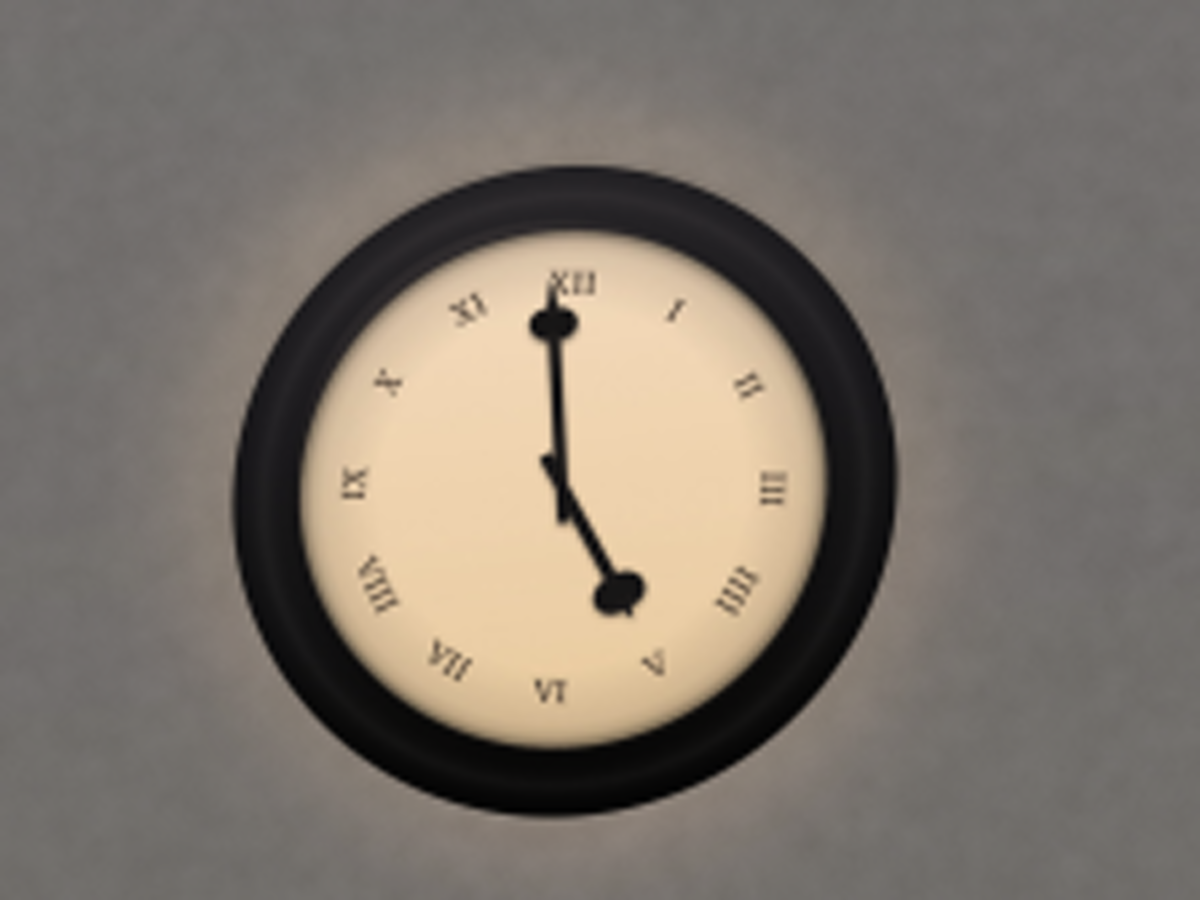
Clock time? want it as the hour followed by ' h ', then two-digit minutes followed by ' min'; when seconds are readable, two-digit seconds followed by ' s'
4 h 59 min
